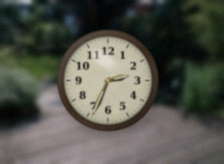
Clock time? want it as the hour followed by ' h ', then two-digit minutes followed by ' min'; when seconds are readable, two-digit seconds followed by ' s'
2 h 34 min
